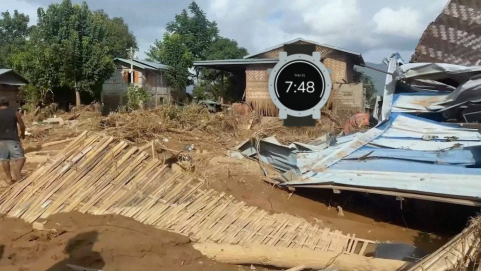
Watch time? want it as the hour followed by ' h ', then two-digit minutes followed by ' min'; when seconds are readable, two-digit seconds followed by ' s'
7 h 48 min
